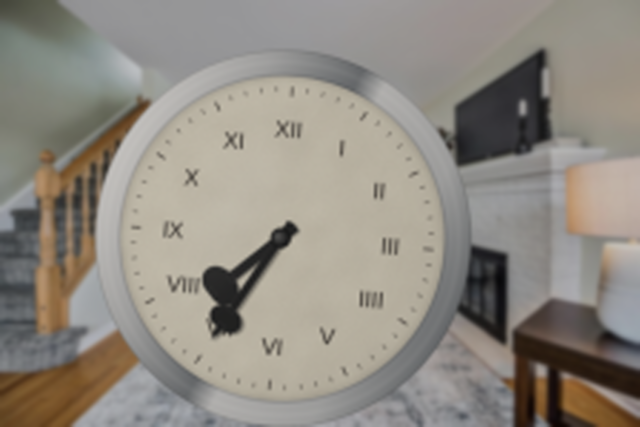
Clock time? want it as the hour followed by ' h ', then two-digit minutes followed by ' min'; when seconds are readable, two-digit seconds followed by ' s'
7 h 35 min
